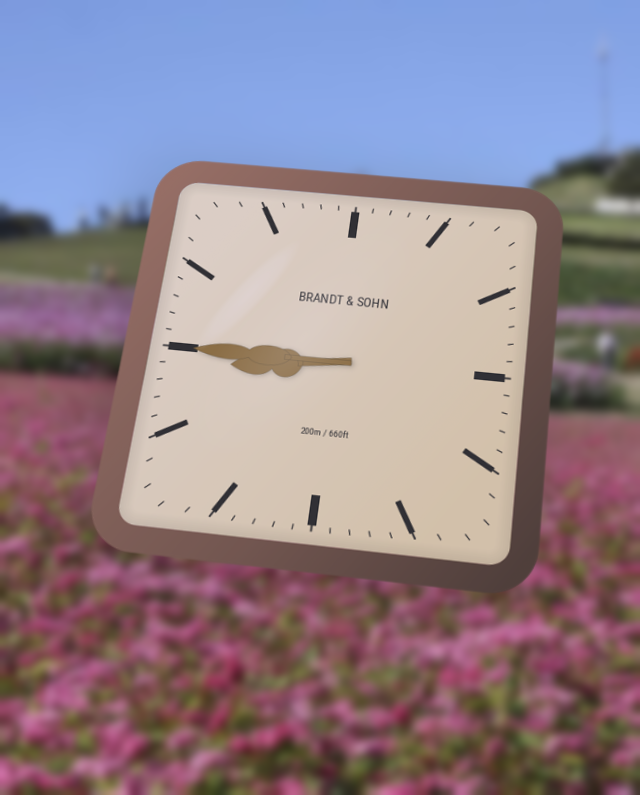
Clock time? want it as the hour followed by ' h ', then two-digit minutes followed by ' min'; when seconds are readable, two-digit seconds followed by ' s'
8 h 45 min
